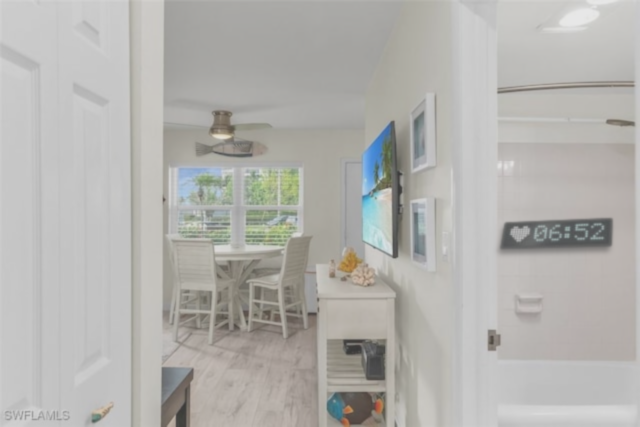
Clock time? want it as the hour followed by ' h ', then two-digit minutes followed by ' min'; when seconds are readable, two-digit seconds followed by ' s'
6 h 52 min
